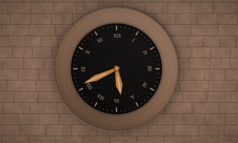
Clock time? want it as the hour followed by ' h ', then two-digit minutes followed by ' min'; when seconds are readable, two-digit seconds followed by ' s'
5 h 41 min
